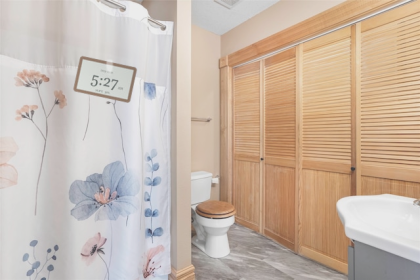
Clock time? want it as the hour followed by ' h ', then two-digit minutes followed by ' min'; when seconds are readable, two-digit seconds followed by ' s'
5 h 27 min
